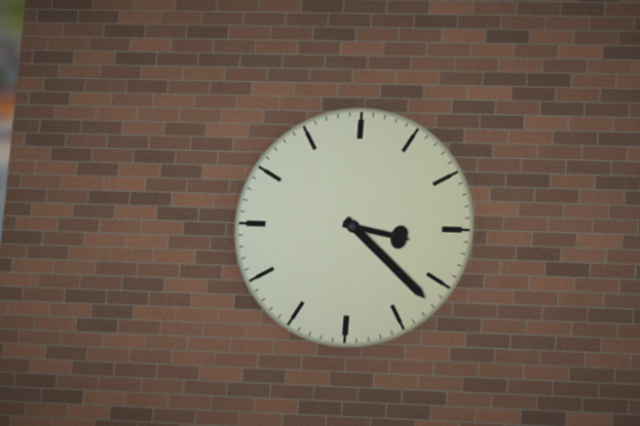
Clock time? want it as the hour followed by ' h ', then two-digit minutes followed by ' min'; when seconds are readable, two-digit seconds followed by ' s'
3 h 22 min
